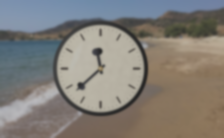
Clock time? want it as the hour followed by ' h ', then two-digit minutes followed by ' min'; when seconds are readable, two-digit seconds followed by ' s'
11 h 38 min
